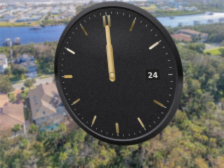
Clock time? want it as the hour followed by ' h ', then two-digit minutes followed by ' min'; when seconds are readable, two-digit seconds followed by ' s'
12 h 00 min
